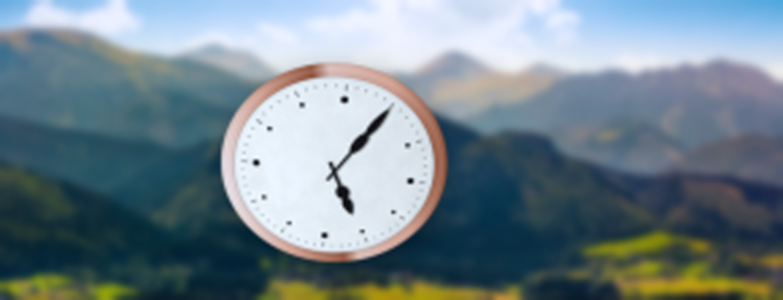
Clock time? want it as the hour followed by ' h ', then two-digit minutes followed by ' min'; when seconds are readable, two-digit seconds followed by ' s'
5 h 05 min
